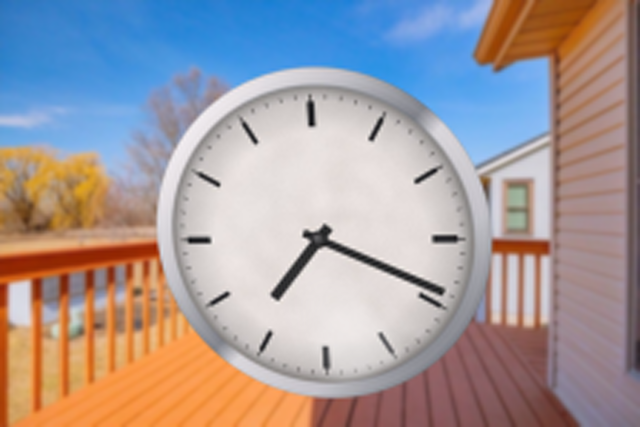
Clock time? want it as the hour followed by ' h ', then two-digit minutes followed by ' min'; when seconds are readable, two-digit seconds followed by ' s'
7 h 19 min
